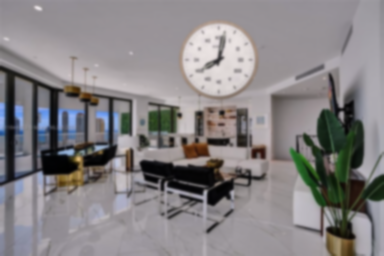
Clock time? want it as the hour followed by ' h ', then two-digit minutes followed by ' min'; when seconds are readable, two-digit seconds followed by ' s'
8 h 02 min
